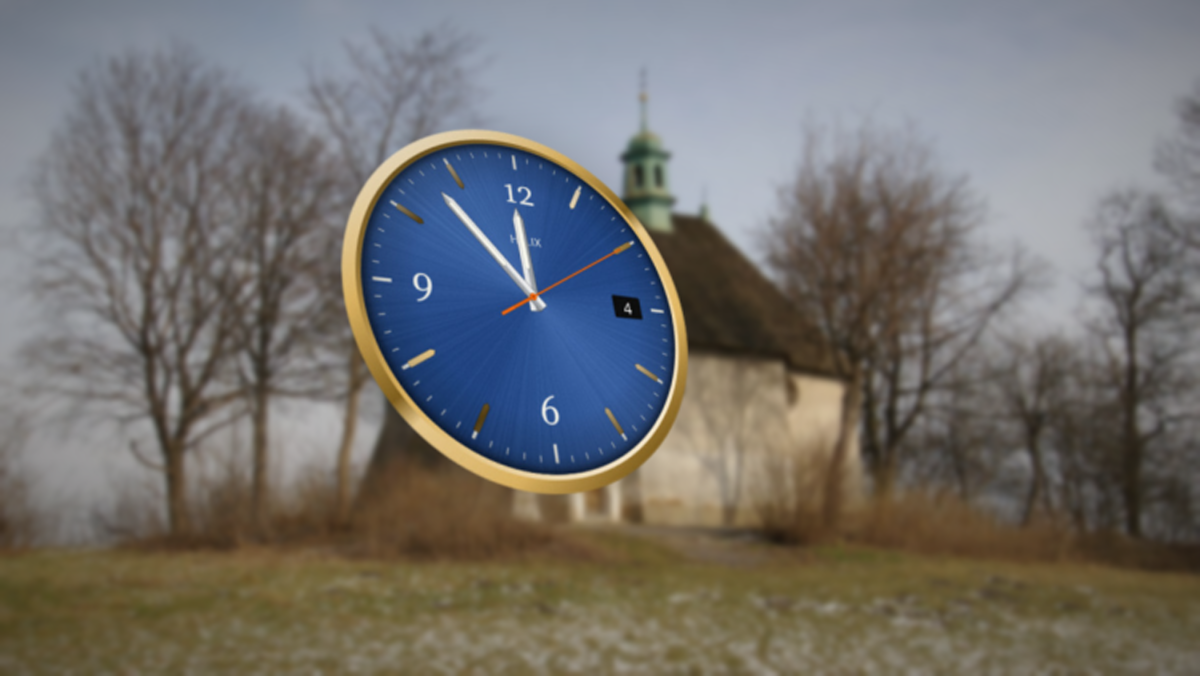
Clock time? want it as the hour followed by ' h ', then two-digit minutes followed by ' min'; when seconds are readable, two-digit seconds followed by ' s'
11 h 53 min 10 s
